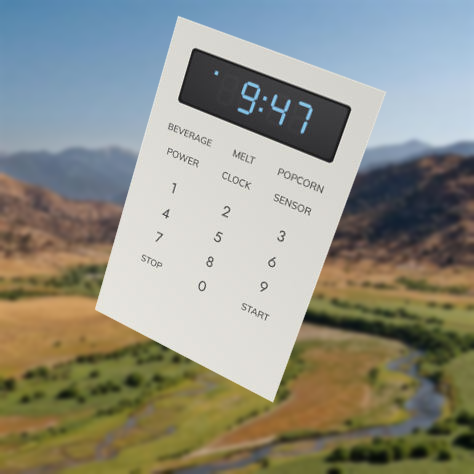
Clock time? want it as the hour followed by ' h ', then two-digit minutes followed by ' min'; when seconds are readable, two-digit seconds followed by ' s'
9 h 47 min
